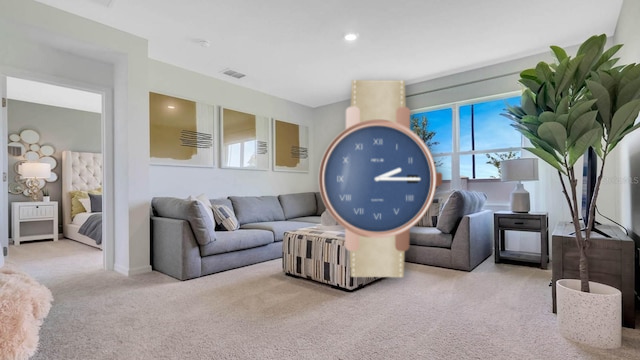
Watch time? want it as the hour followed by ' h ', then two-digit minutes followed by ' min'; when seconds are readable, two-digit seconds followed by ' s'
2 h 15 min
